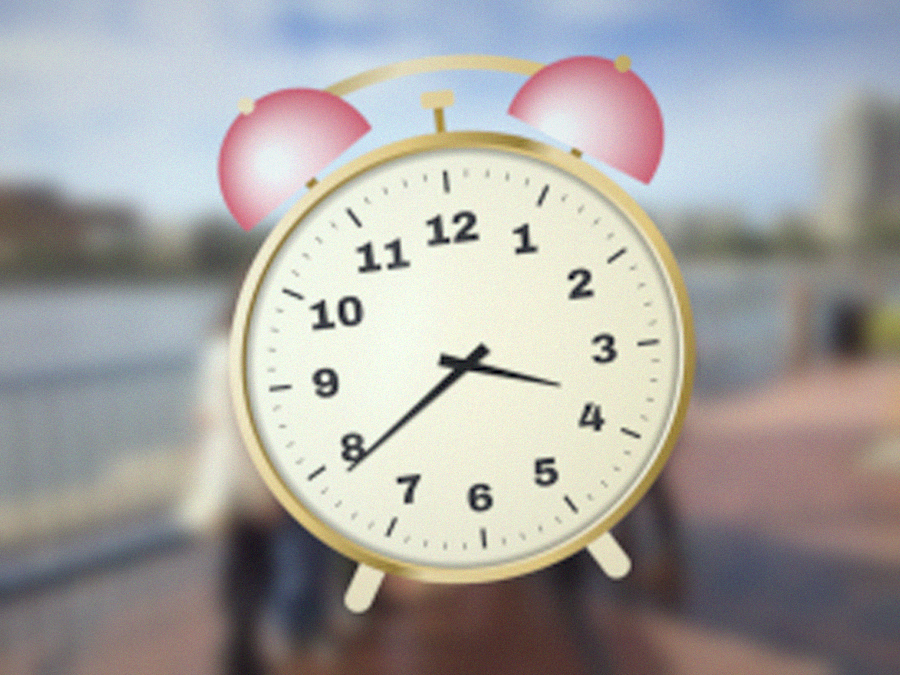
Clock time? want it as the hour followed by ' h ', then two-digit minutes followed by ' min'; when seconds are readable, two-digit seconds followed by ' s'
3 h 39 min
